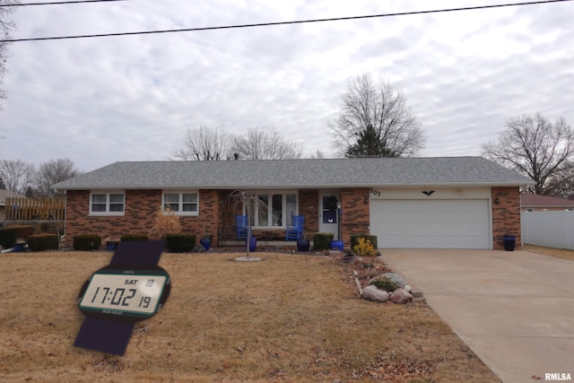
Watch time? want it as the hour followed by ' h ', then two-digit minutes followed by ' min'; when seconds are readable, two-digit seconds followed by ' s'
17 h 02 min 19 s
